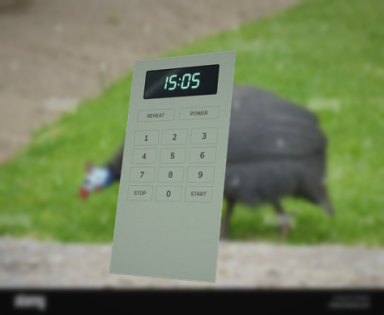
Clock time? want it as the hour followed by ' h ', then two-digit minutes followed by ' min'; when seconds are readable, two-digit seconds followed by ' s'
15 h 05 min
